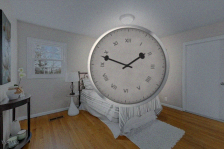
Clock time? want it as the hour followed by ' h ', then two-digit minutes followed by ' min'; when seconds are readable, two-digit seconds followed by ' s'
1 h 48 min
